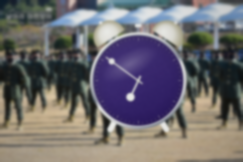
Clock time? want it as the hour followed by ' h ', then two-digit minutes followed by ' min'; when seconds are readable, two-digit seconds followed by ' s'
6 h 51 min
